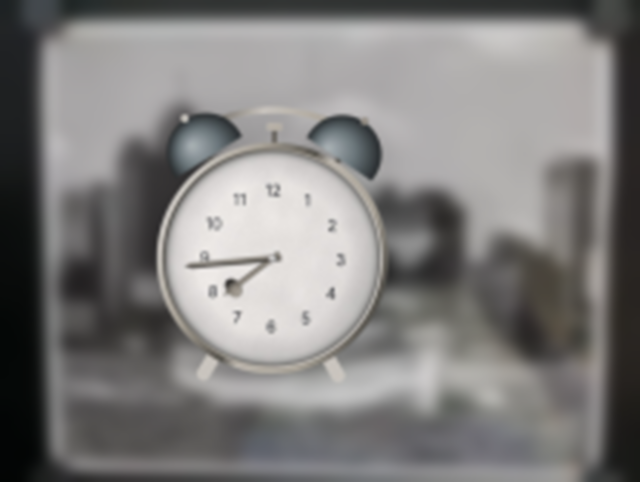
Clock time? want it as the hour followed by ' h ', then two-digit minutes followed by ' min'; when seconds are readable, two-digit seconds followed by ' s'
7 h 44 min
